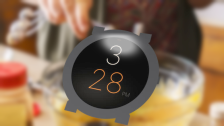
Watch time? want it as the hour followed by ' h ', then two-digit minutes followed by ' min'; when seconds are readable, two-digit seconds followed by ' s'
3 h 28 min
